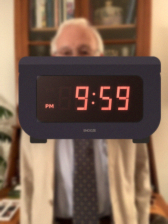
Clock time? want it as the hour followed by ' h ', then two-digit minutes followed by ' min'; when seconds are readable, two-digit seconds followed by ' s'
9 h 59 min
